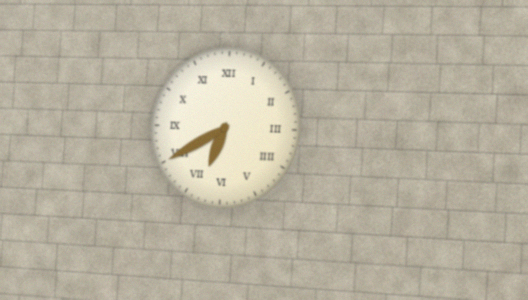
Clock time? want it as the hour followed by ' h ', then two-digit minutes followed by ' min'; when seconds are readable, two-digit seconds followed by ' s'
6 h 40 min
